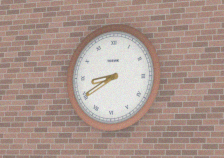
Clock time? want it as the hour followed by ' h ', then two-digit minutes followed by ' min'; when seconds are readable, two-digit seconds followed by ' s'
8 h 40 min
